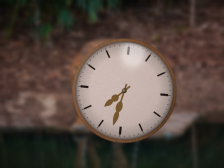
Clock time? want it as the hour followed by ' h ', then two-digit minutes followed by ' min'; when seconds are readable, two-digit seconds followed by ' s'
7 h 32 min
